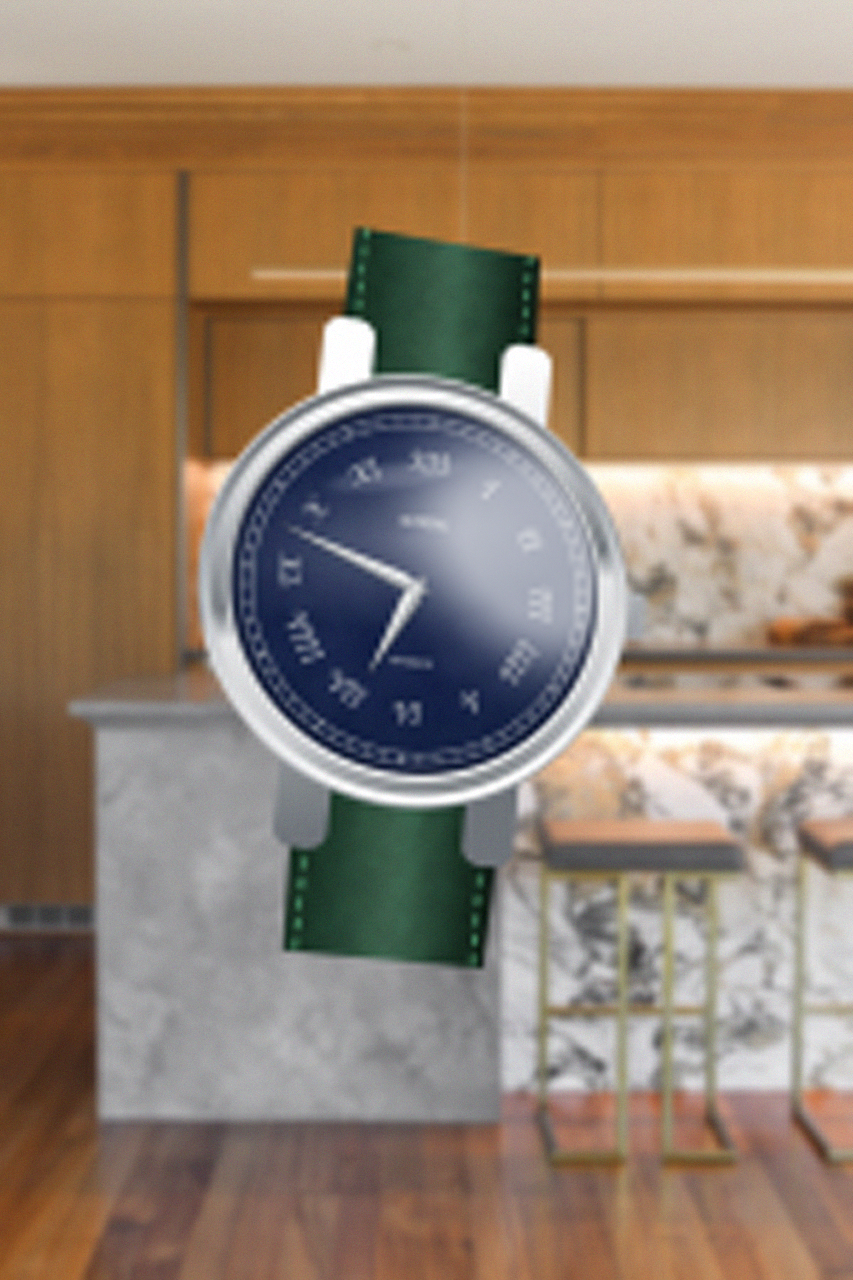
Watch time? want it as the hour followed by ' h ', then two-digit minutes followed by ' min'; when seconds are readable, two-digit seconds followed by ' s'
6 h 48 min
